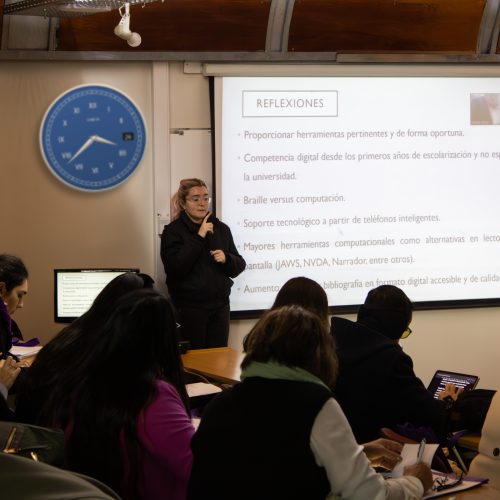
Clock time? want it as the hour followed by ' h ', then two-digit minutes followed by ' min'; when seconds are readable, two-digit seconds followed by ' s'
3 h 38 min
